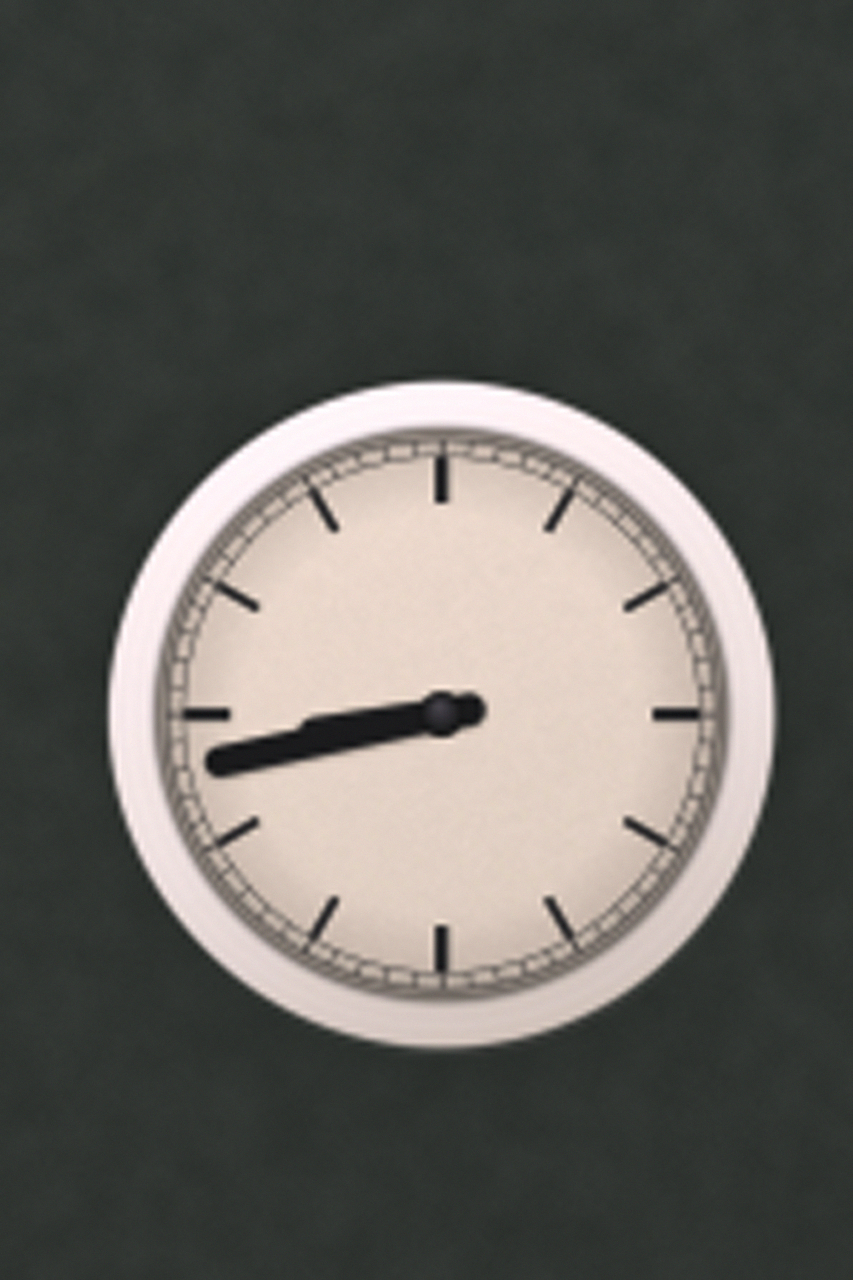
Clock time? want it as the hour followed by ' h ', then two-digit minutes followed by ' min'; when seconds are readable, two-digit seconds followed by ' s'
8 h 43 min
